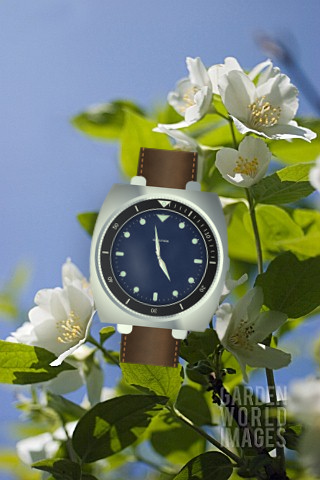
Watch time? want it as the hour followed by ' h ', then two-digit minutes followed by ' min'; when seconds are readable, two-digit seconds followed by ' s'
4 h 58 min
